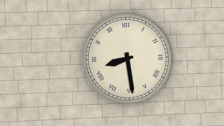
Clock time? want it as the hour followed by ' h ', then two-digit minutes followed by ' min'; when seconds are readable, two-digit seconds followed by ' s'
8 h 29 min
